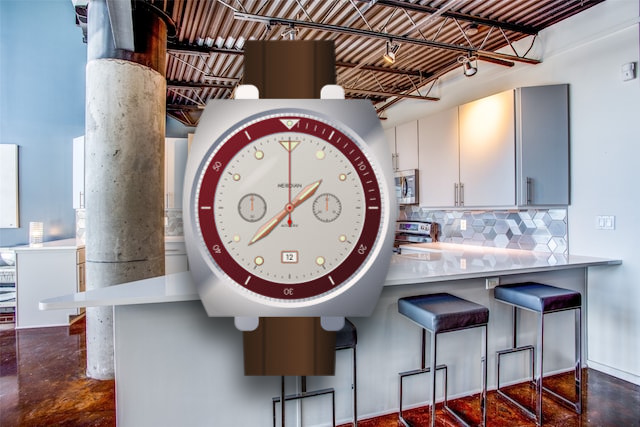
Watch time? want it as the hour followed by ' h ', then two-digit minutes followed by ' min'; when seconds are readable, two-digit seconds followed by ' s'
1 h 38 min
